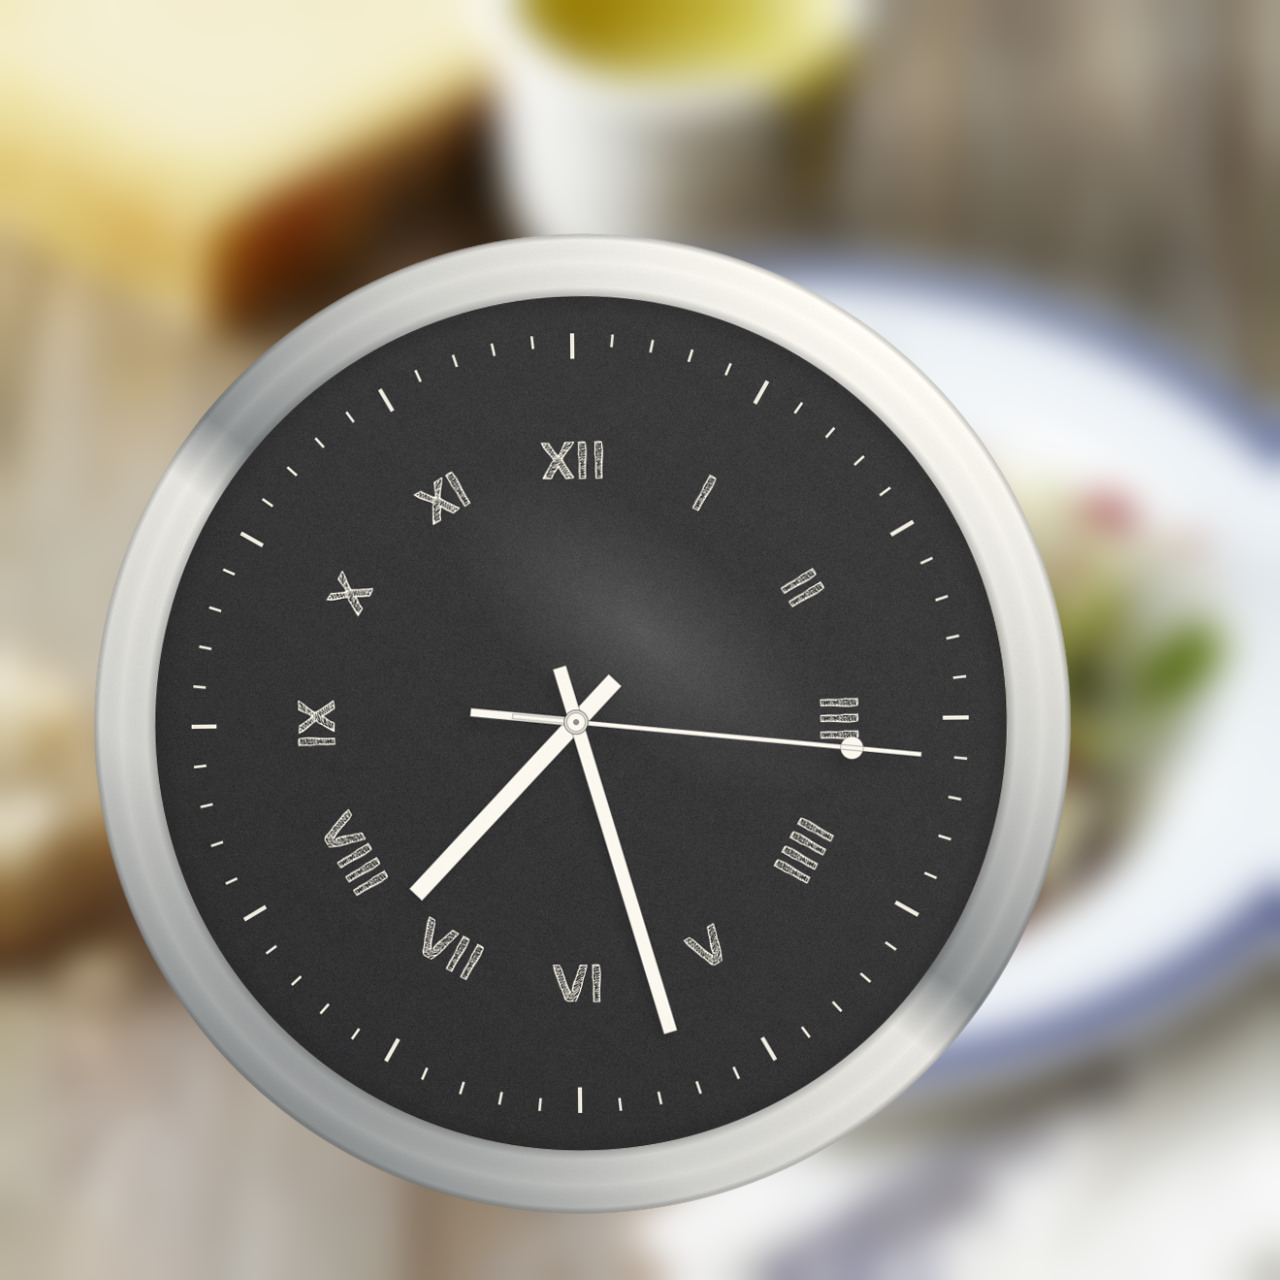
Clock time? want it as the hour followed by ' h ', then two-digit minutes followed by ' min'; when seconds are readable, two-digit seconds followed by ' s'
7 h 27 min 16 s
